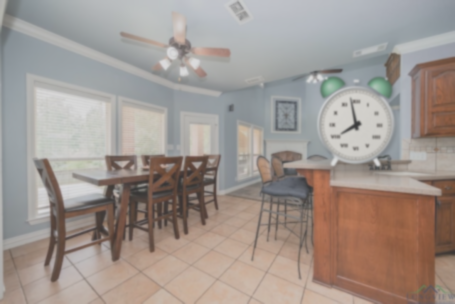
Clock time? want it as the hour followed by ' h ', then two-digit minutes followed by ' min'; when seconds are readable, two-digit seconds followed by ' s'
7 h 58 min
